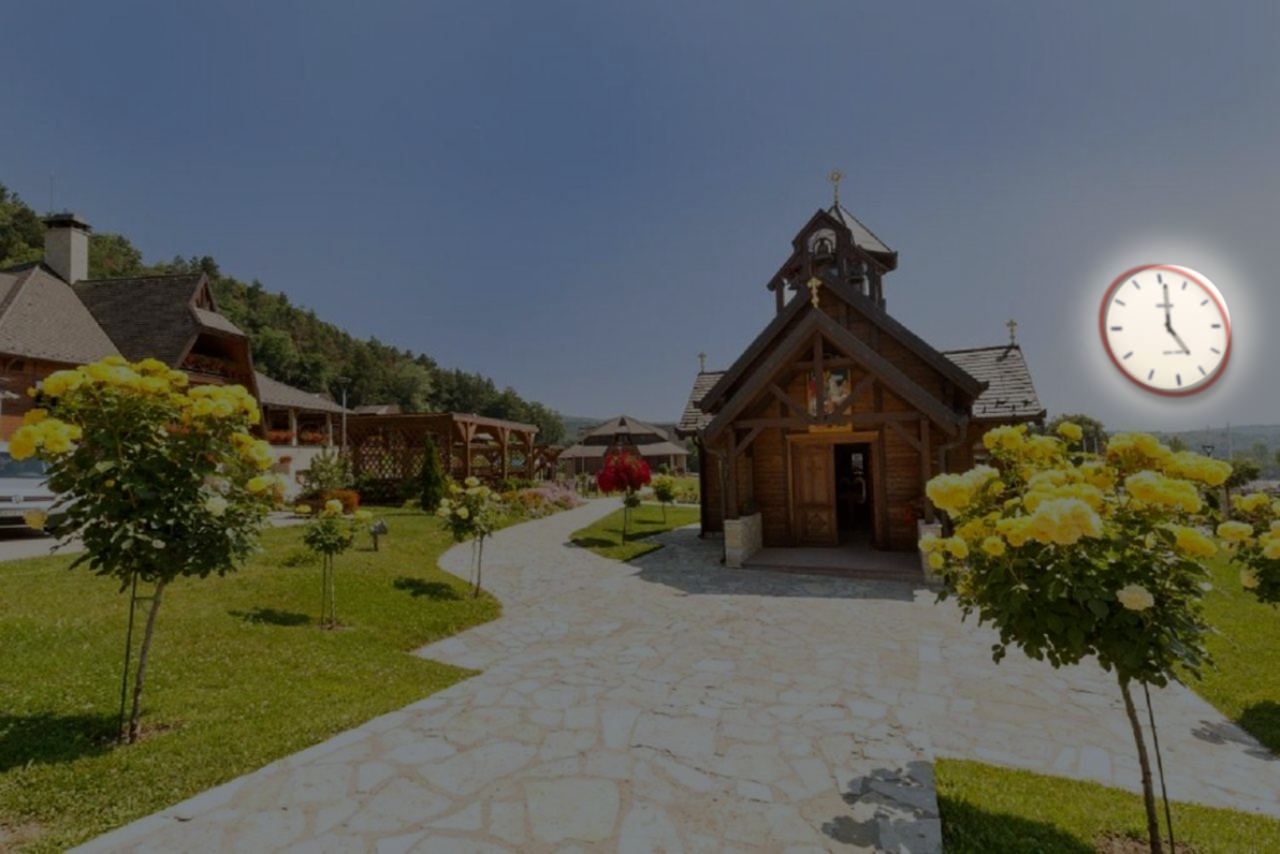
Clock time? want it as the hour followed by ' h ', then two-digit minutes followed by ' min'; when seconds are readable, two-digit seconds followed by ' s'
5 h 01 min
